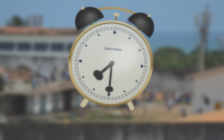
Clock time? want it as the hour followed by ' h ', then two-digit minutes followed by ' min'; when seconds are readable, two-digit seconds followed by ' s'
7 h 30 min
